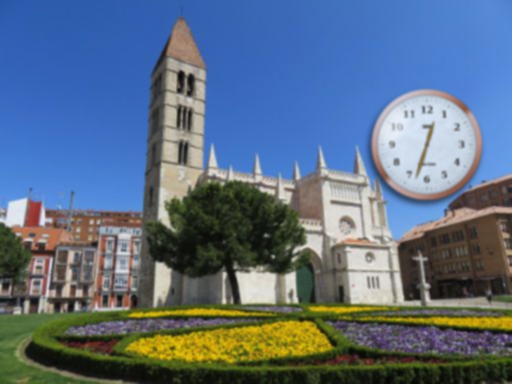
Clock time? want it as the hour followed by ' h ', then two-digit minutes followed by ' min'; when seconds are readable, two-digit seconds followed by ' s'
12 h 33 min
